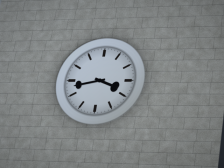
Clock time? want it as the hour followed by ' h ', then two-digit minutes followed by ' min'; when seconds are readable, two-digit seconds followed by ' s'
3 h 43 min
